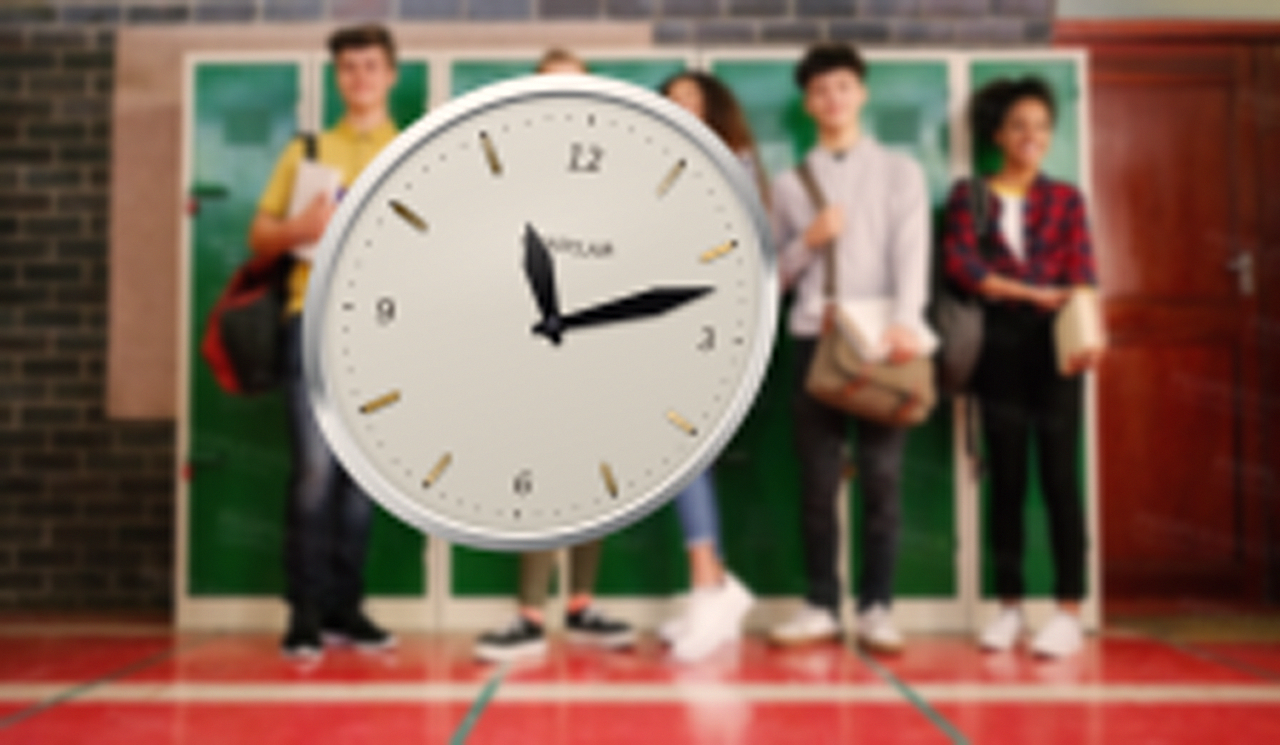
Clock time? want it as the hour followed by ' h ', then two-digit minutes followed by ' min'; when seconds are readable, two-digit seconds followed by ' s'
11 h 12 min
